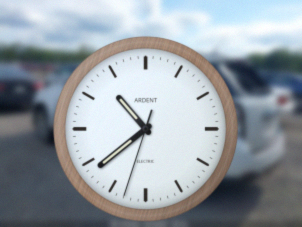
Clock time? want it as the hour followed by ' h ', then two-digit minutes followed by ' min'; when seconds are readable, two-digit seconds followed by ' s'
10 h 38 min 33 s
